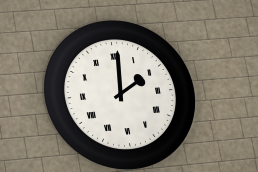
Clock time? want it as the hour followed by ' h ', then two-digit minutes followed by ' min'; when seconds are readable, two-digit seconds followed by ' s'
2 h 01 min
